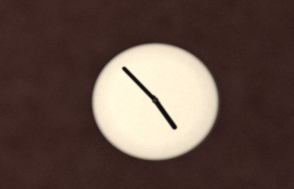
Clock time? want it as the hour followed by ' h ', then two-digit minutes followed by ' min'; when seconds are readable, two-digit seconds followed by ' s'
4 h 53 min
